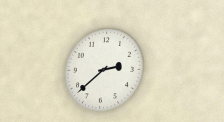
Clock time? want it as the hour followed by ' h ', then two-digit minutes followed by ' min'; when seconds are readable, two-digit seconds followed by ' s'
2 h 38 min
